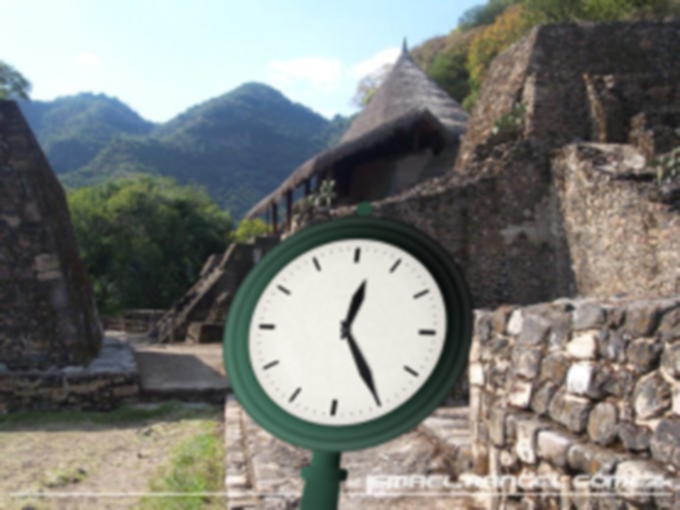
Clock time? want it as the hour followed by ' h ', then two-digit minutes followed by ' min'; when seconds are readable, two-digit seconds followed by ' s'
12 h 25 min
